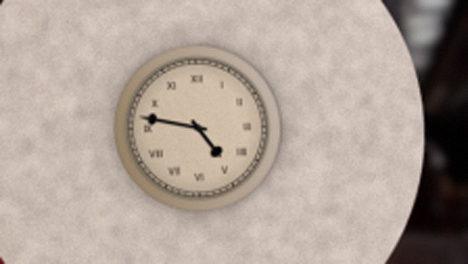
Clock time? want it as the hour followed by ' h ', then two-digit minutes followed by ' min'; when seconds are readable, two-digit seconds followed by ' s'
4 h 47 min
